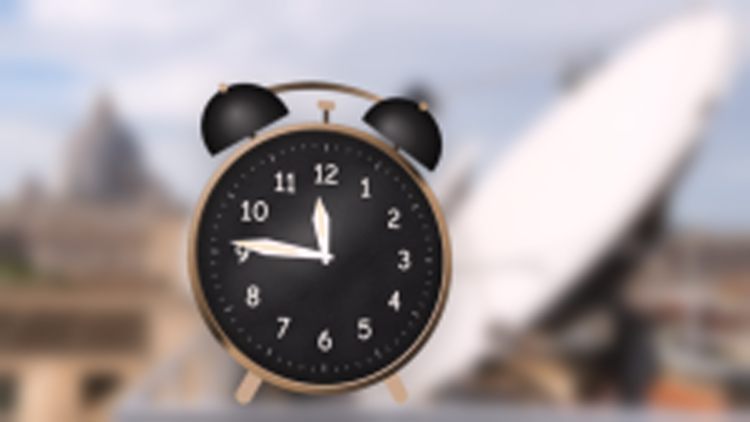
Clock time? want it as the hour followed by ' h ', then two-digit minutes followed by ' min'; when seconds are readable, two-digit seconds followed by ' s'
11 h 46 min
